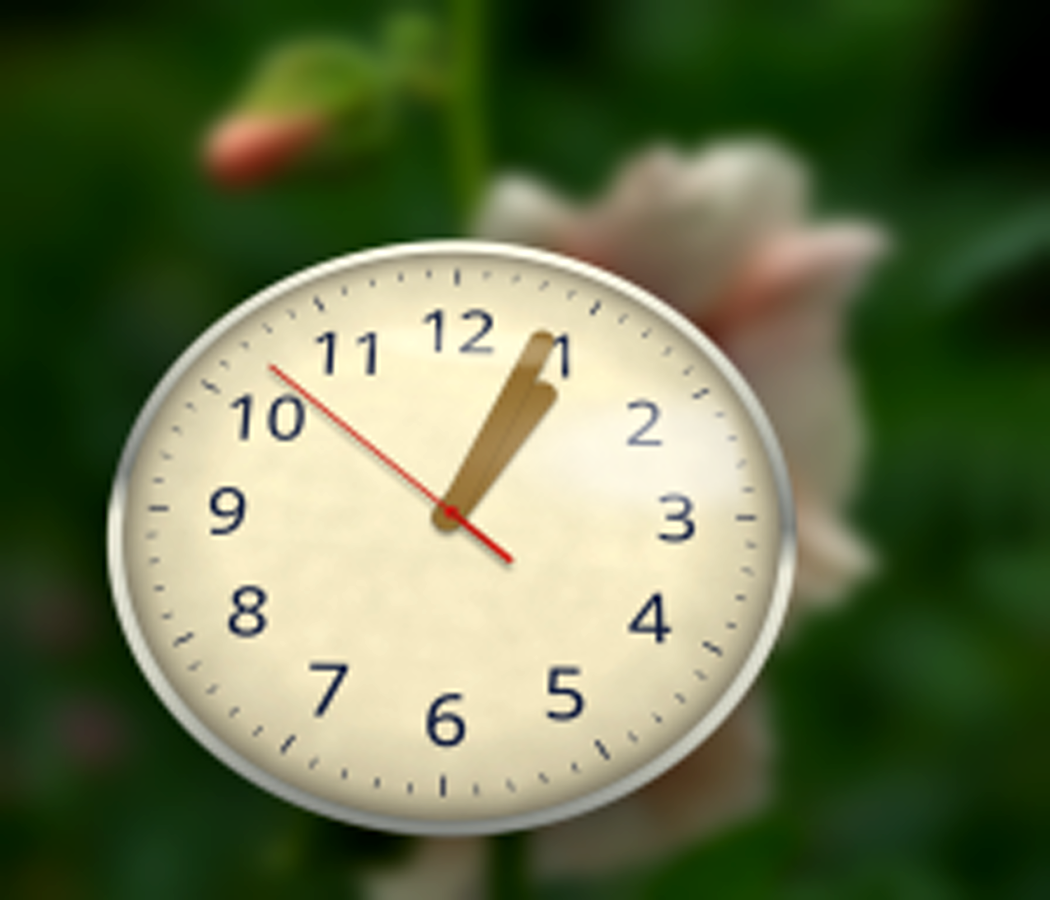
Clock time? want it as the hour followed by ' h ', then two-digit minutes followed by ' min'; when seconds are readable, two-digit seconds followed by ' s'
1 h 03 min 52 s
